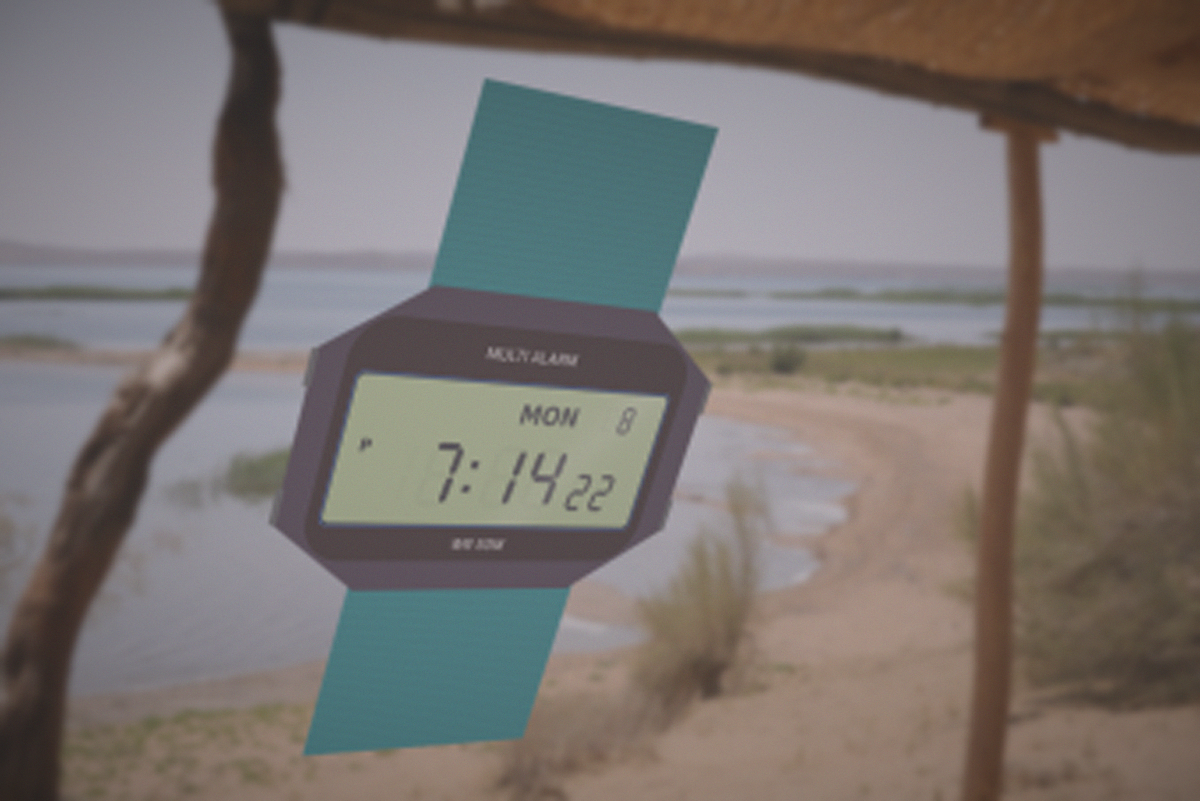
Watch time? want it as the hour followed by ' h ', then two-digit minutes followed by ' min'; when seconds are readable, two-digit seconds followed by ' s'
7 h 14 min 22 s
